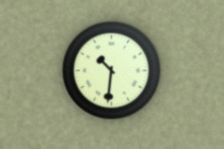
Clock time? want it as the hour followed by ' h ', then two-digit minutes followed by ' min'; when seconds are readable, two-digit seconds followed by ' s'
10 h 31 min
